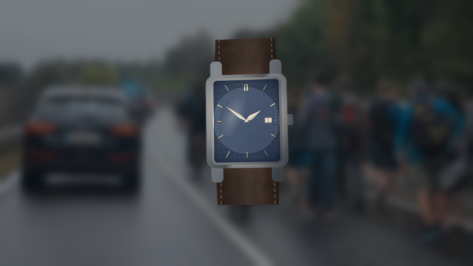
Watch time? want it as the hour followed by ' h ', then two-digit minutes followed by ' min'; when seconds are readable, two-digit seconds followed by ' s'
1 h 51 min
